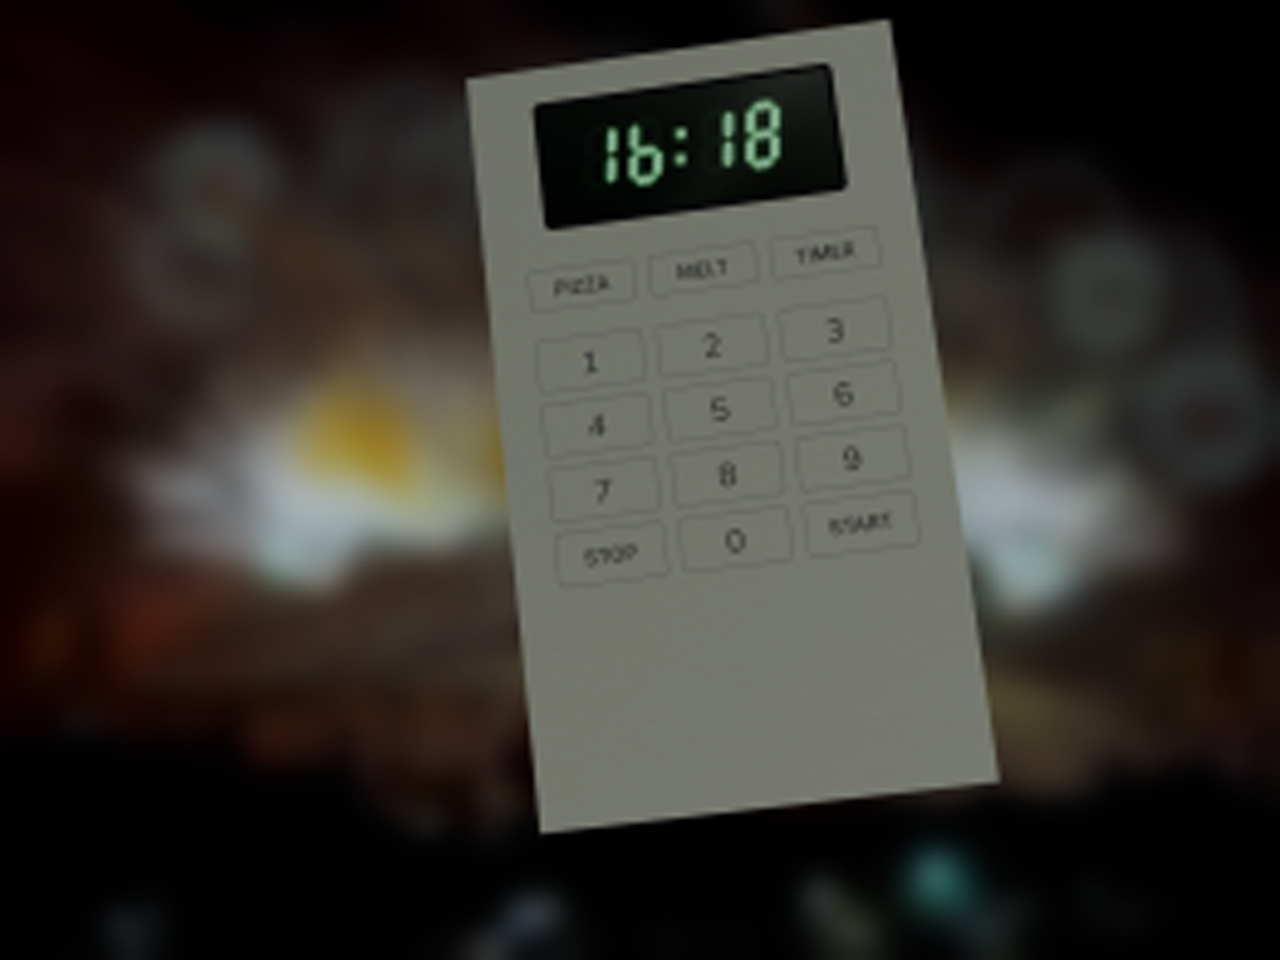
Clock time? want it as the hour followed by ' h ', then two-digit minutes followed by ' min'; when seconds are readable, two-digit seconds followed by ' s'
16 h 18 min
